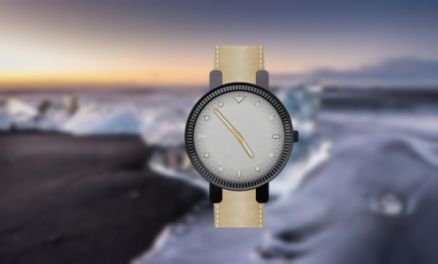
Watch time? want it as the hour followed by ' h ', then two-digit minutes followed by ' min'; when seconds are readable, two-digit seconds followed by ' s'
4 h 53 min
